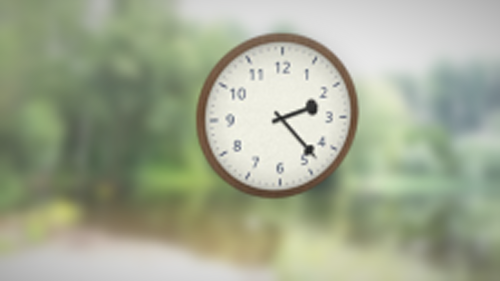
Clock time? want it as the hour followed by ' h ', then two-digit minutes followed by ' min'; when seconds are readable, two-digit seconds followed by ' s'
2 h 23 min
